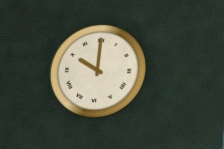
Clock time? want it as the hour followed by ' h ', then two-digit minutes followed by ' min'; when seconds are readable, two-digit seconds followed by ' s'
10 h 00 min
